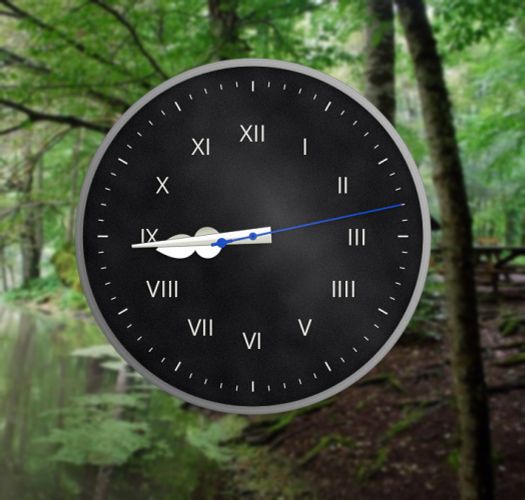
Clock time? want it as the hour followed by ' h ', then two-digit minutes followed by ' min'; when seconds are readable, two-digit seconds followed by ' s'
8 h 44 min 13 s
